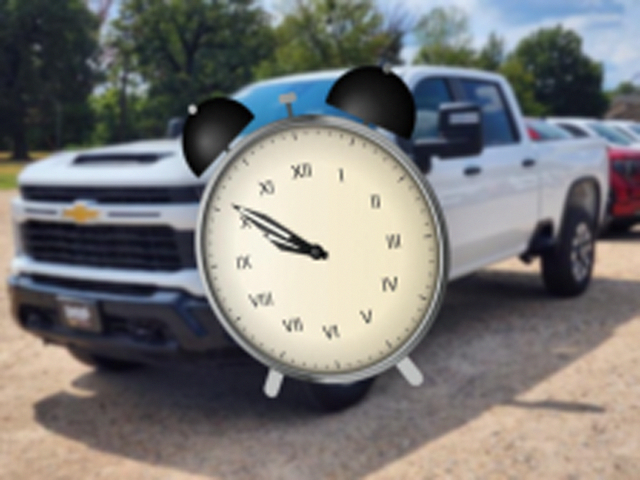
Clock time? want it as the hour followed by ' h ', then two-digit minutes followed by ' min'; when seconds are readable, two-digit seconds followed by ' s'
9 h 51 min
